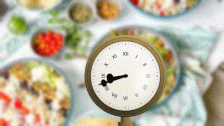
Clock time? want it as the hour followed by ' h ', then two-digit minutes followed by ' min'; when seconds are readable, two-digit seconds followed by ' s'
8 h 42 min
